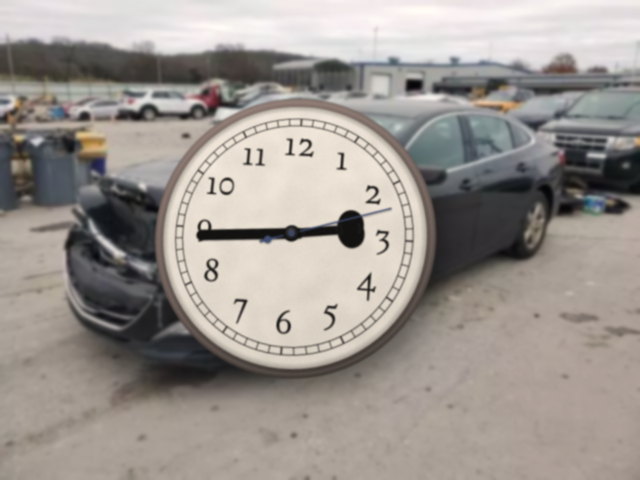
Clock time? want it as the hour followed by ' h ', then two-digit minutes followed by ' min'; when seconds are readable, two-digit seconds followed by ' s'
2 h 44 min 12 s
